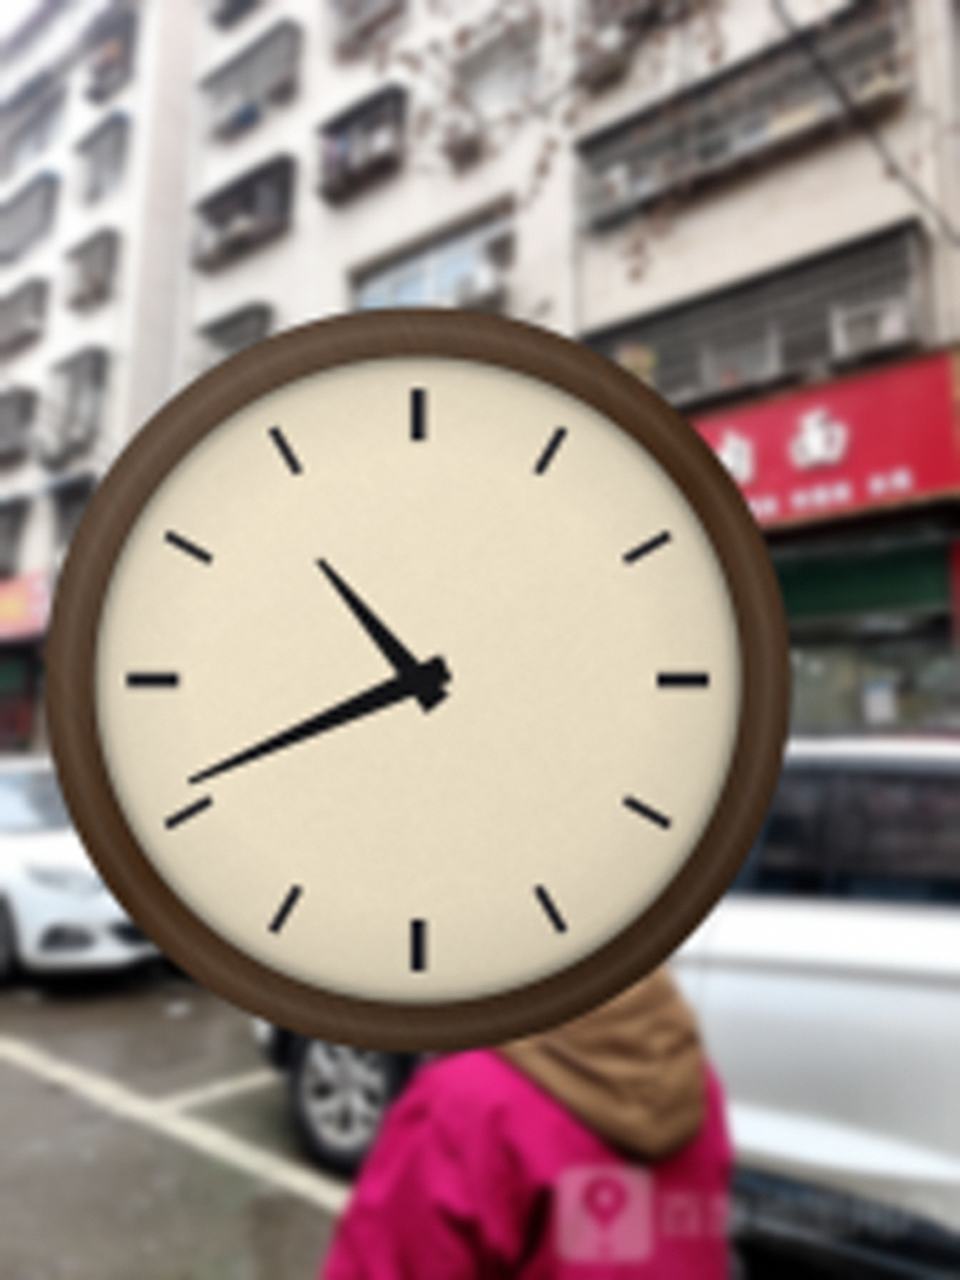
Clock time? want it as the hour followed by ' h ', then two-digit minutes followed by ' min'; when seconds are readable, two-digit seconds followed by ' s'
10 h 41 min
